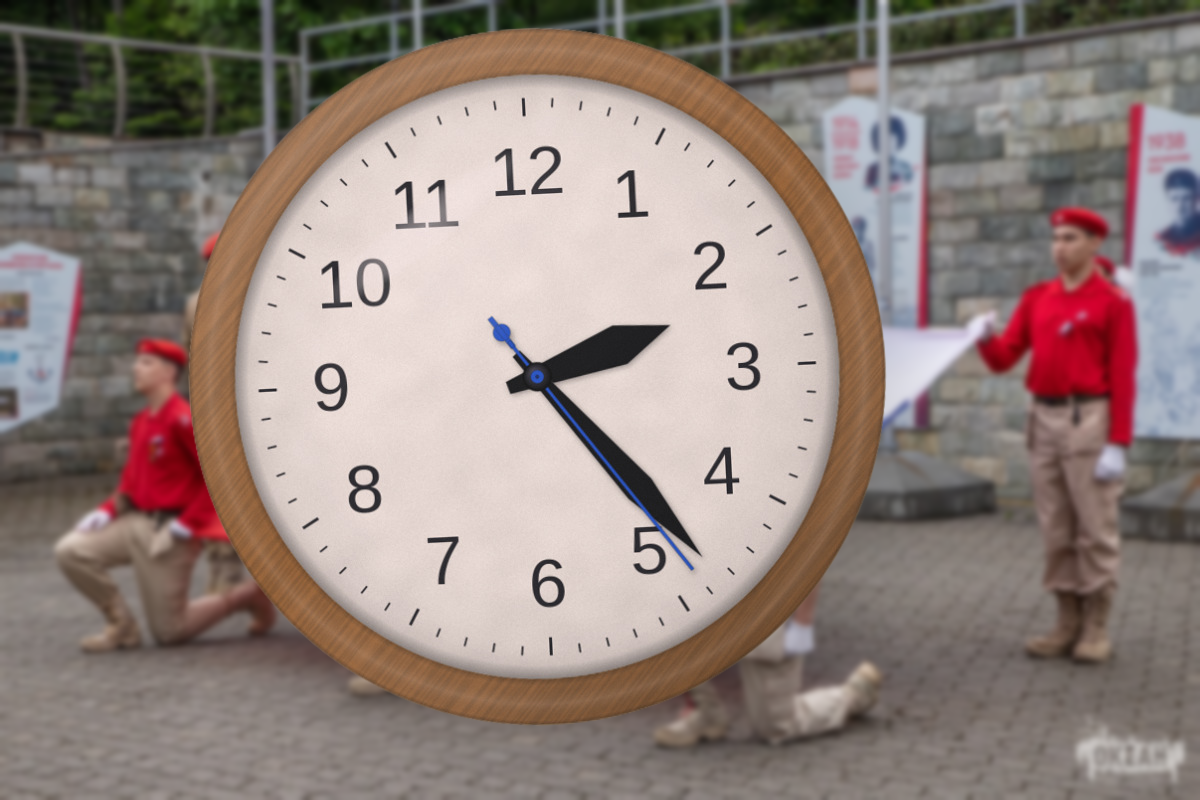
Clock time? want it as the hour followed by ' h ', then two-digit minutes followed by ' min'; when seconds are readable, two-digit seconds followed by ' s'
2 h 23 min 24 s
